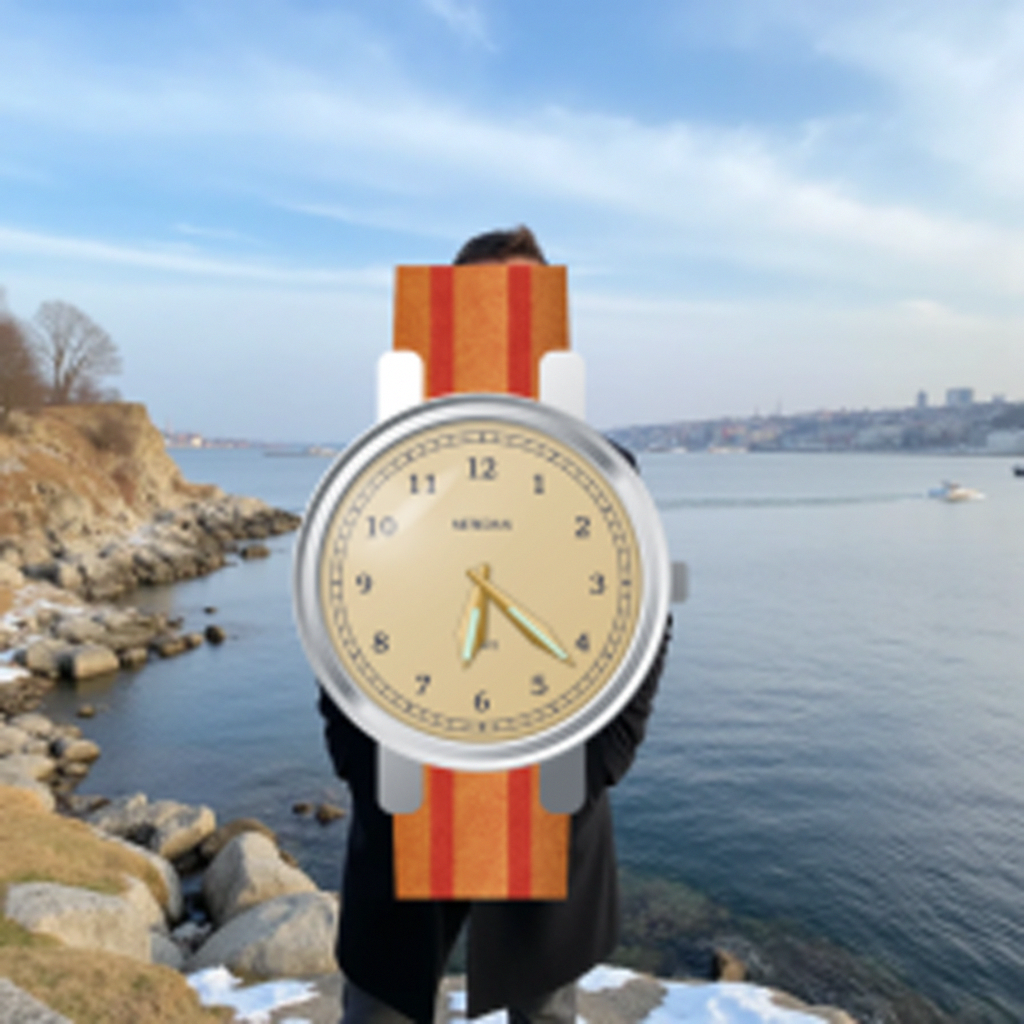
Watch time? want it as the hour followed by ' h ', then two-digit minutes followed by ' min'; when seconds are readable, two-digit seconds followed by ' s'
6 h 22 min
